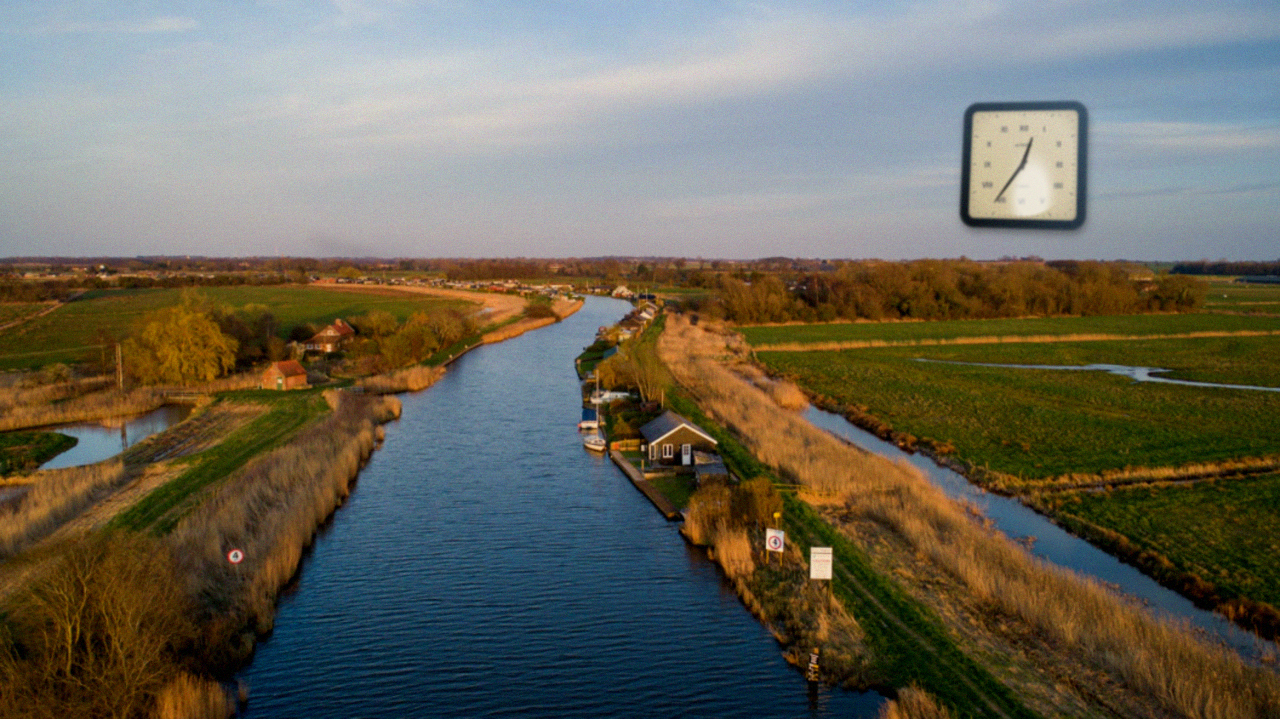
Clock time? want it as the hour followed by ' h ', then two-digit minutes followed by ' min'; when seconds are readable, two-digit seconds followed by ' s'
12 h 36 min
